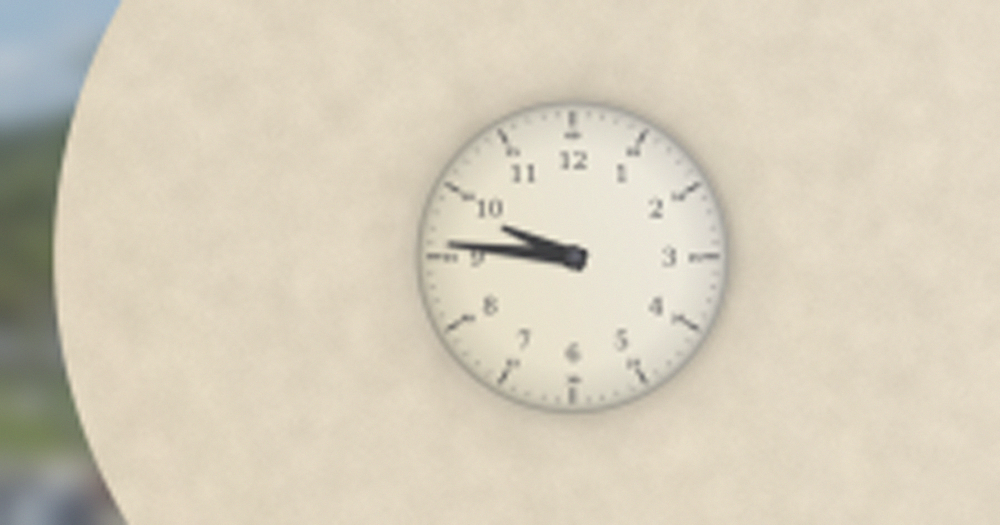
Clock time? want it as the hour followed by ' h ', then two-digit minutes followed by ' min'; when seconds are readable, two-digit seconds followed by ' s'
9 h 46 min
